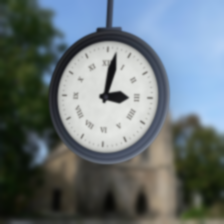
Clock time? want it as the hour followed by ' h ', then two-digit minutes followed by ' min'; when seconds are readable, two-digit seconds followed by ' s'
3 h 02 min
